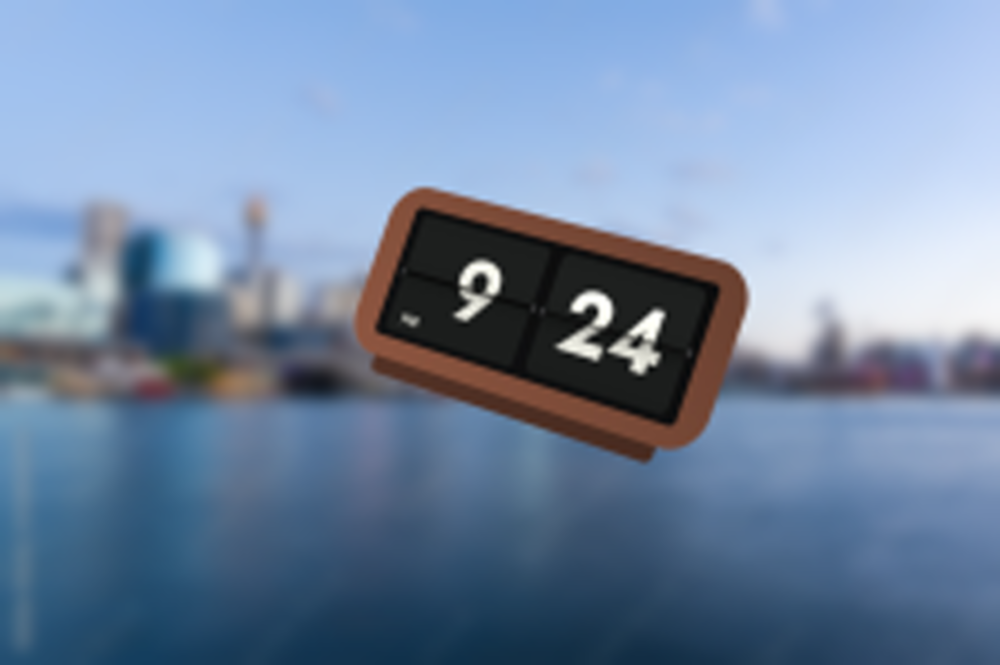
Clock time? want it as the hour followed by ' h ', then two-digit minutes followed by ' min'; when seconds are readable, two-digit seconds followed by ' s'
9 h 24 min
